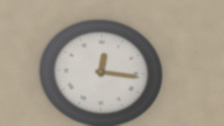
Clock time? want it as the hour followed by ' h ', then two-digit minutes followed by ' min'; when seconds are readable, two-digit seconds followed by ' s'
12 h 16 min
